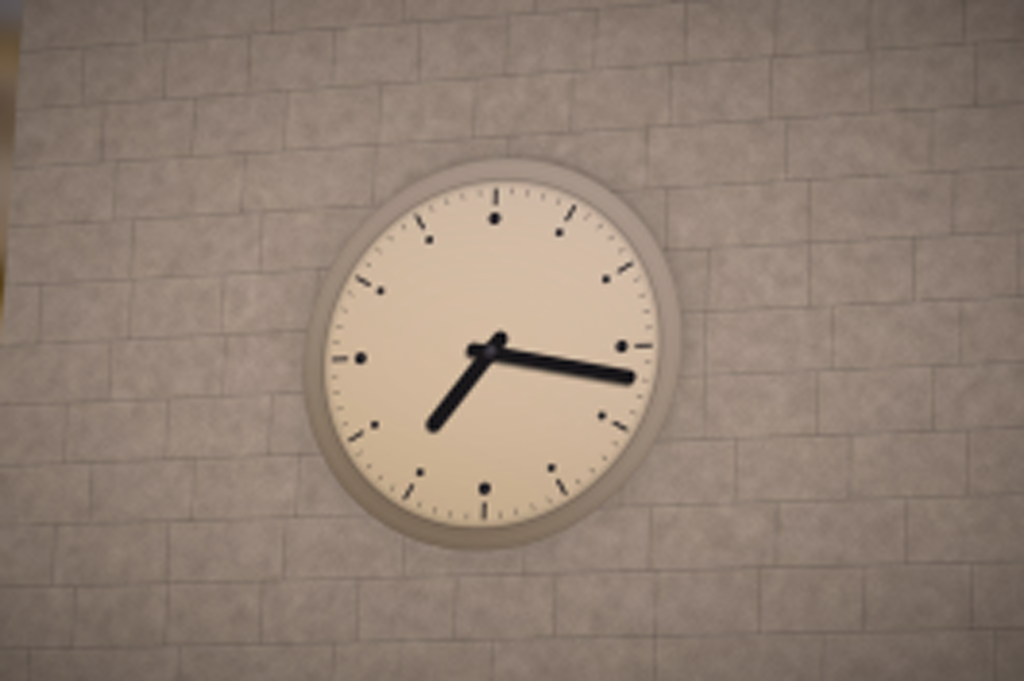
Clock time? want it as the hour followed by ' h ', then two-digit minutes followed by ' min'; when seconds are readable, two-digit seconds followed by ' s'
7 h 17 min
